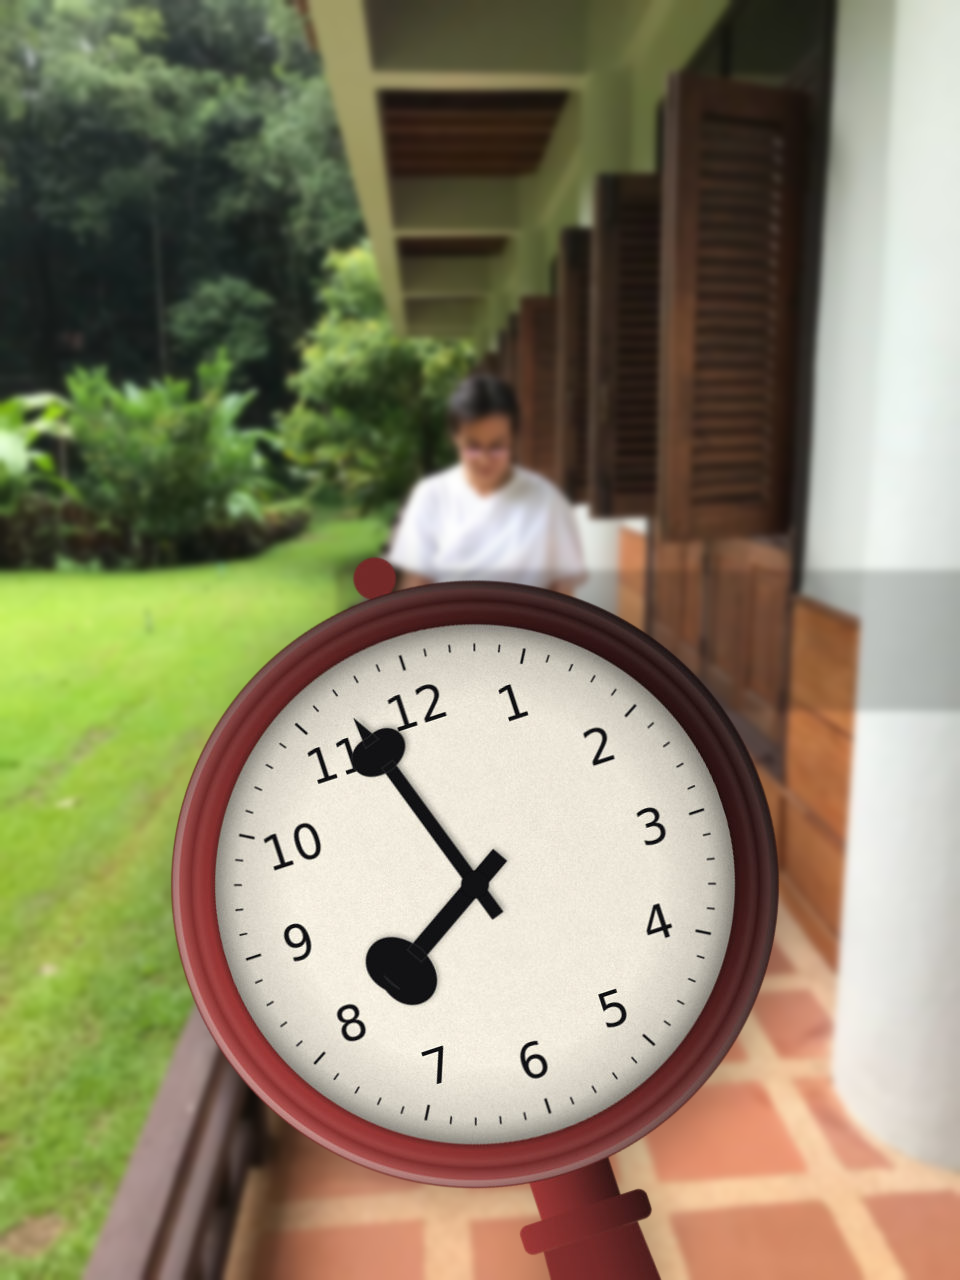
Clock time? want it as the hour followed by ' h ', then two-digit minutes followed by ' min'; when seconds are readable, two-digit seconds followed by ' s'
7 h 57 min
